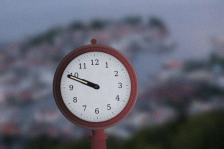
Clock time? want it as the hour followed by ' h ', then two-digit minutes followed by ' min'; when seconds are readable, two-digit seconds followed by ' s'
9 h 49 min
